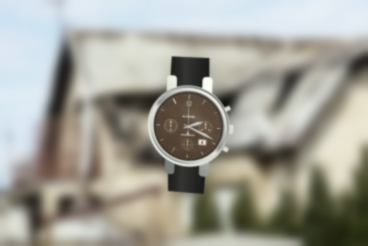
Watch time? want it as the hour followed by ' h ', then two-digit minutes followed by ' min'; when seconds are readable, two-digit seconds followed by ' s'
2 h 19 min
